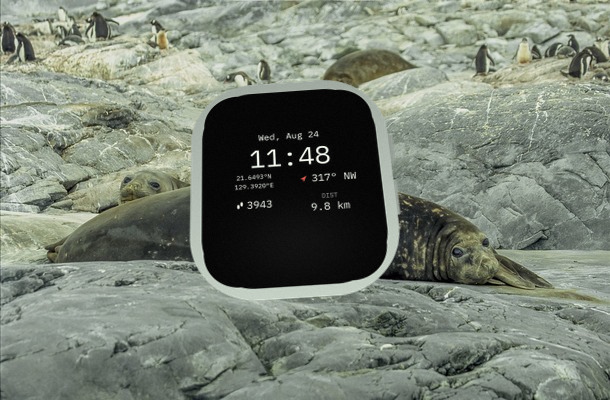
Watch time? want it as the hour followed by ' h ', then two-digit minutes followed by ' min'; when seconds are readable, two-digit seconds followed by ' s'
11 h 48 min
